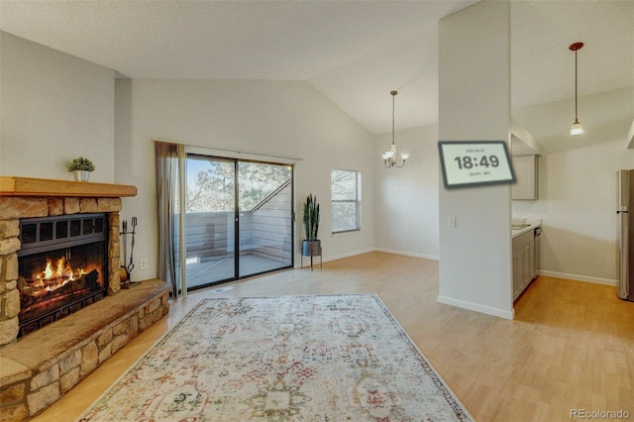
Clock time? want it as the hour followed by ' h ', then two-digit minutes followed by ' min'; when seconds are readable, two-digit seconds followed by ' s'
18 h 49 min
